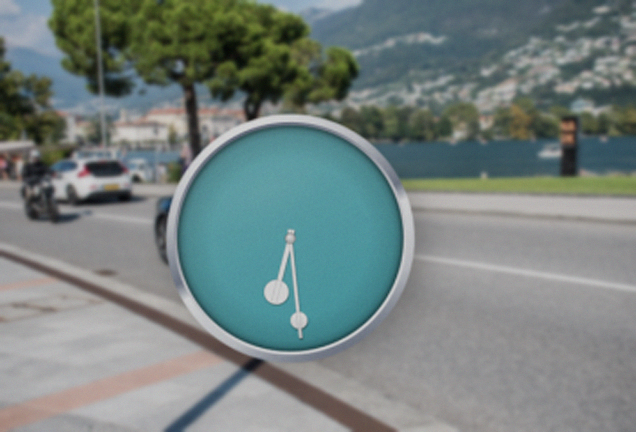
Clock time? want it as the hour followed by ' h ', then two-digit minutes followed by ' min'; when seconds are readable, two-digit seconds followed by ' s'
6 h 29 min
